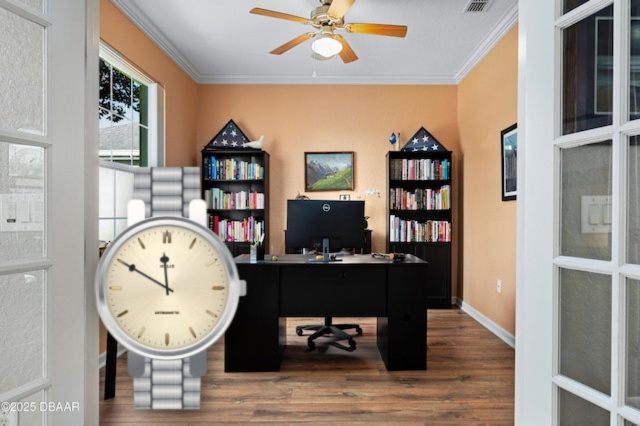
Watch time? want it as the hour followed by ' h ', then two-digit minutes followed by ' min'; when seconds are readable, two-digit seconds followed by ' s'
11 h 50 min
